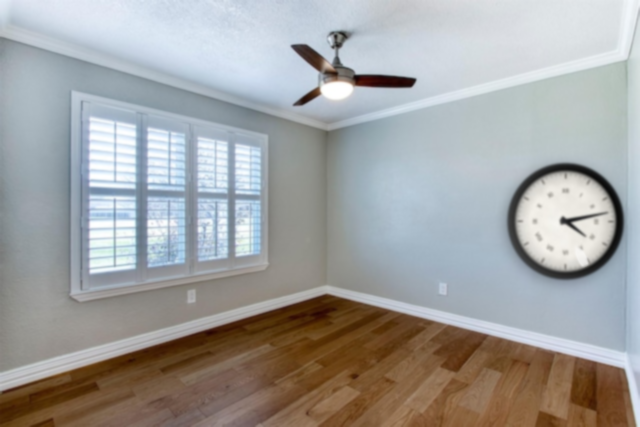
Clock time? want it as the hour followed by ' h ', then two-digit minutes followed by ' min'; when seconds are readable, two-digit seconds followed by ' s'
4 h 13 min
